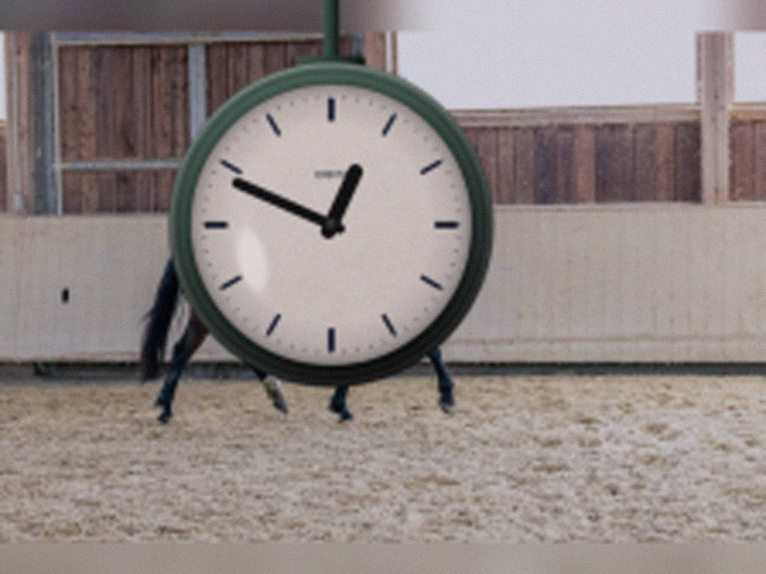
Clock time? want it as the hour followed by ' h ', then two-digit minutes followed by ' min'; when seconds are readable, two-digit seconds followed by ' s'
12 h 49 min
